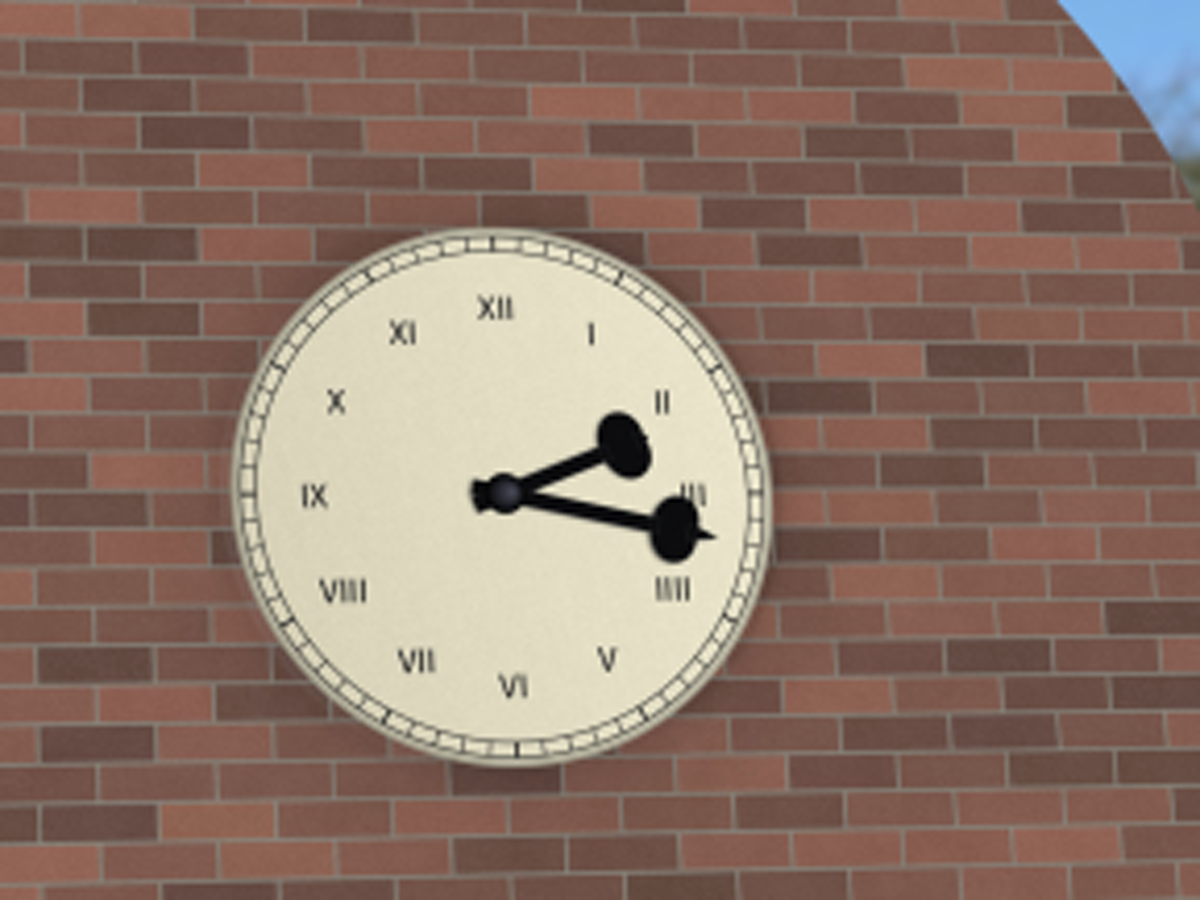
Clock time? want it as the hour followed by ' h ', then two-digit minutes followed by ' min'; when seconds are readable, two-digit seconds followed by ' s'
2 h 17 min
